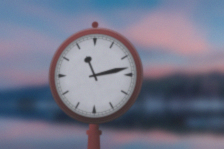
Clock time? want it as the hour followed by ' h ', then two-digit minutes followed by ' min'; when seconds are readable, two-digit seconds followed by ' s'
11 h 13 min
